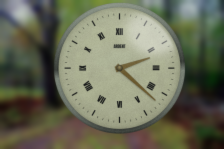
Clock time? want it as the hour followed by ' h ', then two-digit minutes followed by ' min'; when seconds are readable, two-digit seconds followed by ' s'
2 h 22 min
